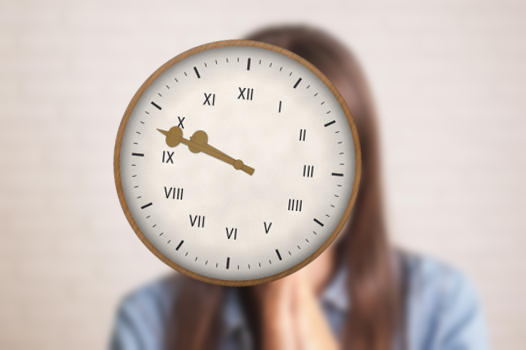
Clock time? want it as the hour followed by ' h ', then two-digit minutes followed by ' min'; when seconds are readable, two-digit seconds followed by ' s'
9 h 48 min
